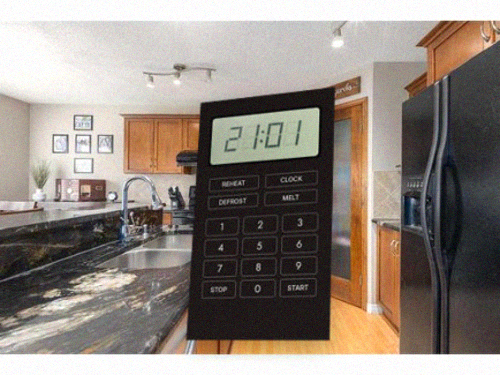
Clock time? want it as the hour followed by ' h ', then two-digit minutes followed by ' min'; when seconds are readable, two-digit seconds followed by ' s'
21 h 01 min
